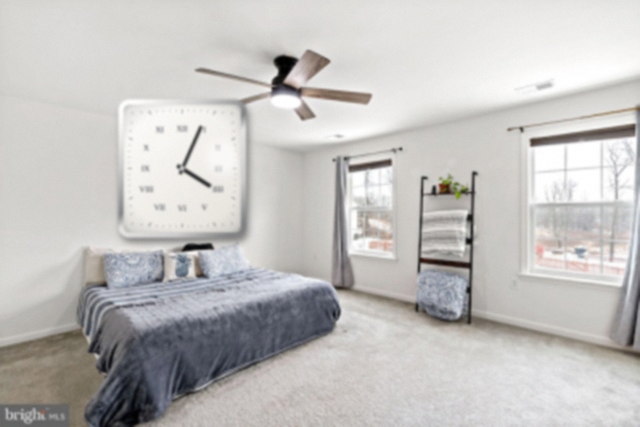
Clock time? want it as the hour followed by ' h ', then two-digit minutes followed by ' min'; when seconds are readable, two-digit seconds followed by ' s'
4 h 04 min
